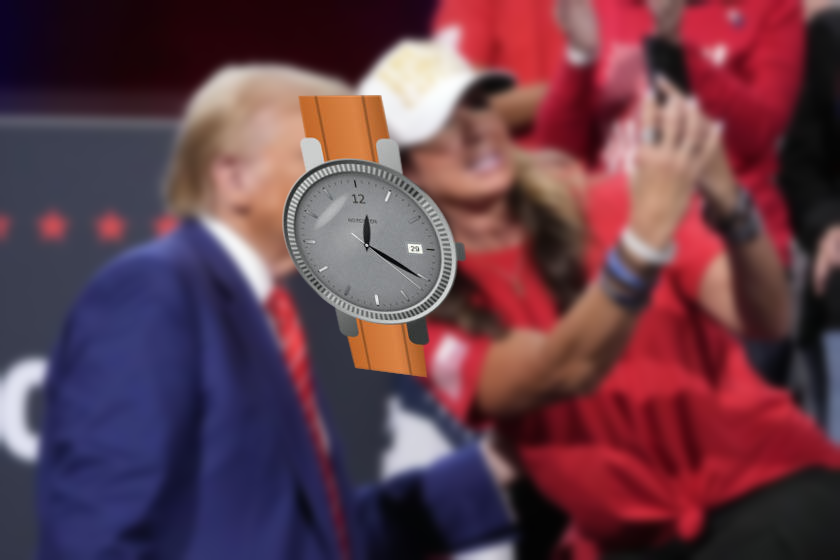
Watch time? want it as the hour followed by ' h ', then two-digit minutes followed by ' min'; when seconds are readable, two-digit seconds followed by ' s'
12 h 20 min 22 s
